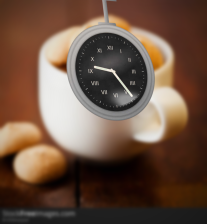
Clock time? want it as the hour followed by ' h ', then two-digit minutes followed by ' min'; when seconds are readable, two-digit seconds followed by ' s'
9 h 24 min
